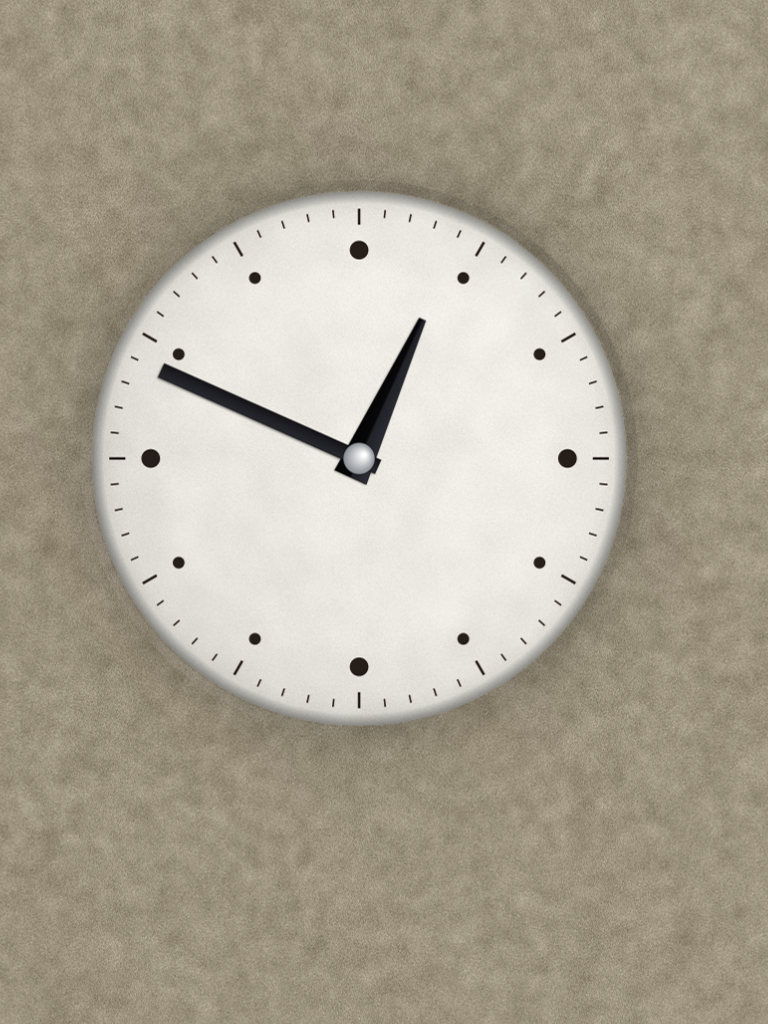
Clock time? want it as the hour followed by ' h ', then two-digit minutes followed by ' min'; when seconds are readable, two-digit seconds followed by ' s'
12 h 49 min
